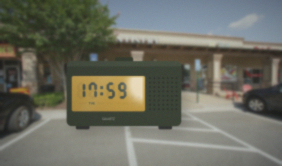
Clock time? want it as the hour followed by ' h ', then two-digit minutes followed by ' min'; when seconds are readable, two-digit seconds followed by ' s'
17 h 59 min
